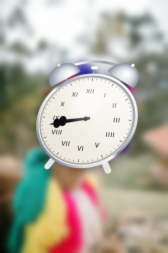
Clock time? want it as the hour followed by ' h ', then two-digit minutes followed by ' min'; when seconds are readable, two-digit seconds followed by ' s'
8 h 43 min
